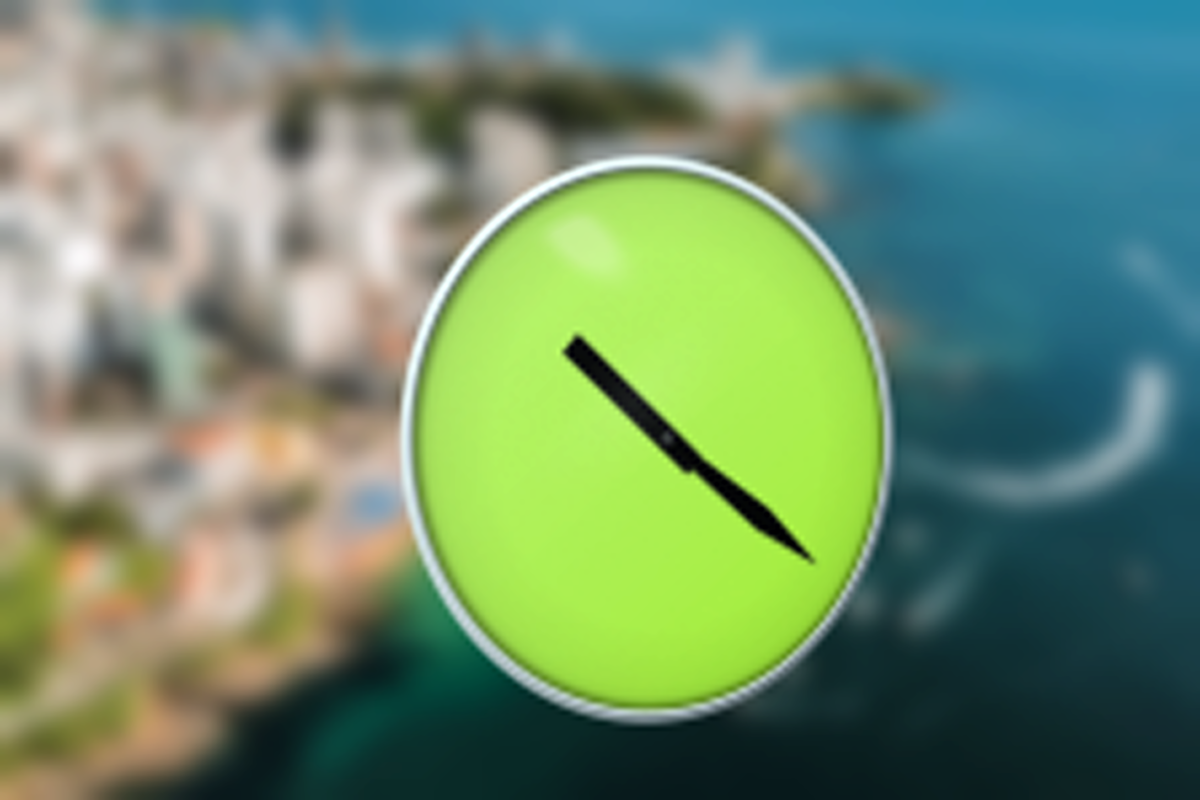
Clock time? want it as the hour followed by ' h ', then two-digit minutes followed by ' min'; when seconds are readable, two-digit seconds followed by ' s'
10 h 21 min
